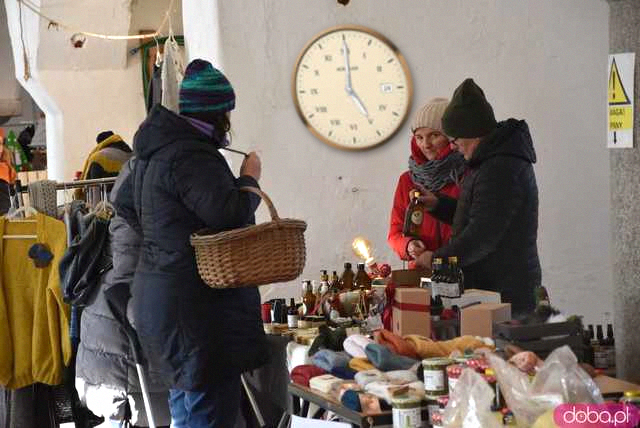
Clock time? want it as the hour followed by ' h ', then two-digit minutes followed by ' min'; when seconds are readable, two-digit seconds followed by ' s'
5 h 00 min
